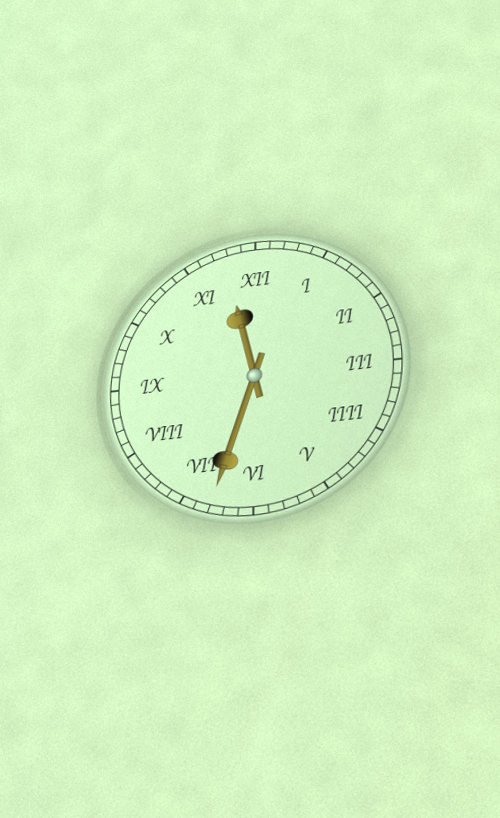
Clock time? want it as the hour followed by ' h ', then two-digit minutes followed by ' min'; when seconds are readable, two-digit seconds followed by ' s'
11 h 33 min
